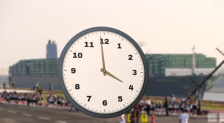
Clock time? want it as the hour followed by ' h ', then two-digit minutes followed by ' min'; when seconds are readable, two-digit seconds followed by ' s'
3 h 59 min
